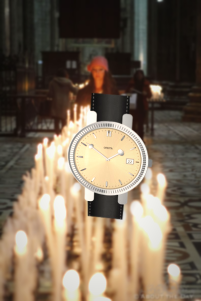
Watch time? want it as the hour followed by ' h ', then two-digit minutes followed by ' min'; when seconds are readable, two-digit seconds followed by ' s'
1 h 51 min
